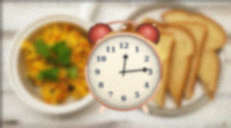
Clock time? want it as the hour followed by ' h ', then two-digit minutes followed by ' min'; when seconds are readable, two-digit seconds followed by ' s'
12 h 14 min
